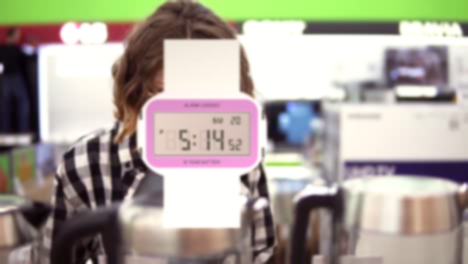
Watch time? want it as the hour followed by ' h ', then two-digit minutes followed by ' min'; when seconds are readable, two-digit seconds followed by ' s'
5 h 14 min
